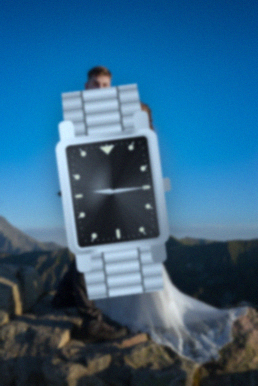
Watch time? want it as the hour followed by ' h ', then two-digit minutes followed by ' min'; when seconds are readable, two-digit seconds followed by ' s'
9 h 15 min
